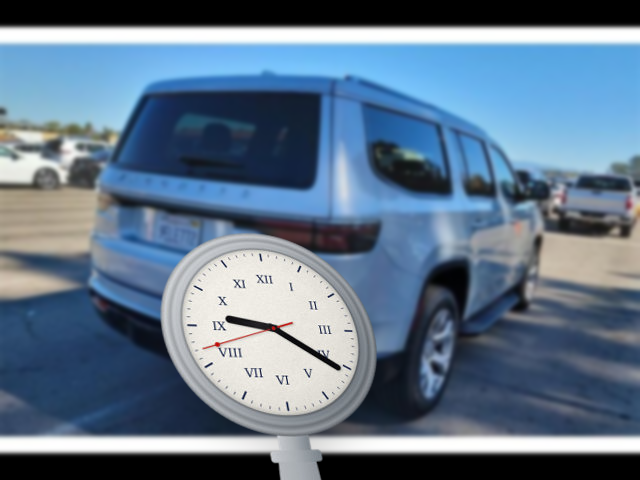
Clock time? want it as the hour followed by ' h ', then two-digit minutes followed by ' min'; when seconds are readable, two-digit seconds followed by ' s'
9 h 20 min 42 s
